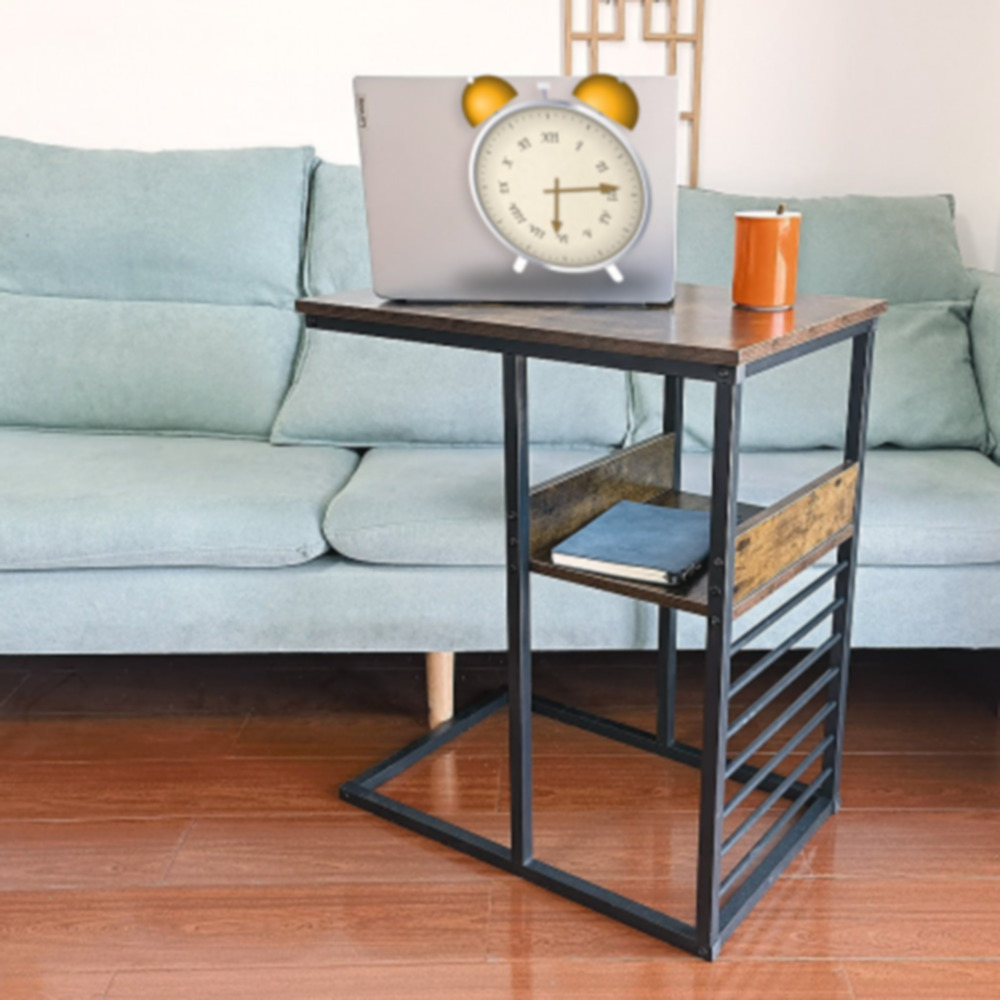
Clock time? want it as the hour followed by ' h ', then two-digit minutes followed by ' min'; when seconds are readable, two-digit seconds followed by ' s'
6 h 14 min
